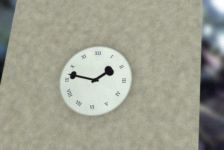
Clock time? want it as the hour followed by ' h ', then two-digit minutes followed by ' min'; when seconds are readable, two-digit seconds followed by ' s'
1 h 47 min
